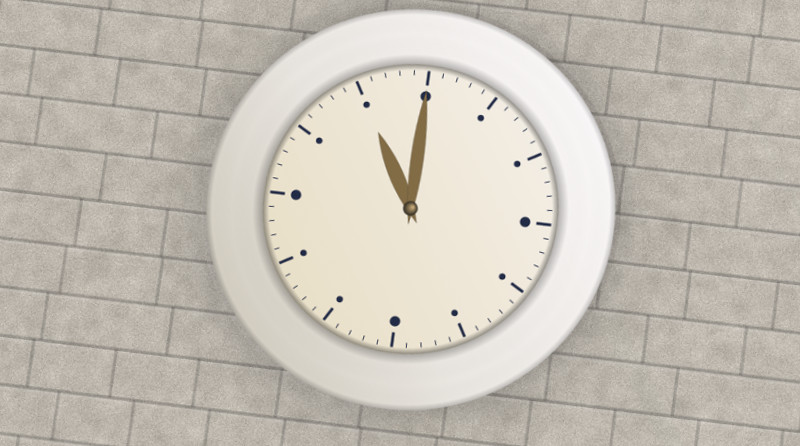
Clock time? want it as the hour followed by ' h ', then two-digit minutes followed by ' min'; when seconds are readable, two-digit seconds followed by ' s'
11 h 00 min
